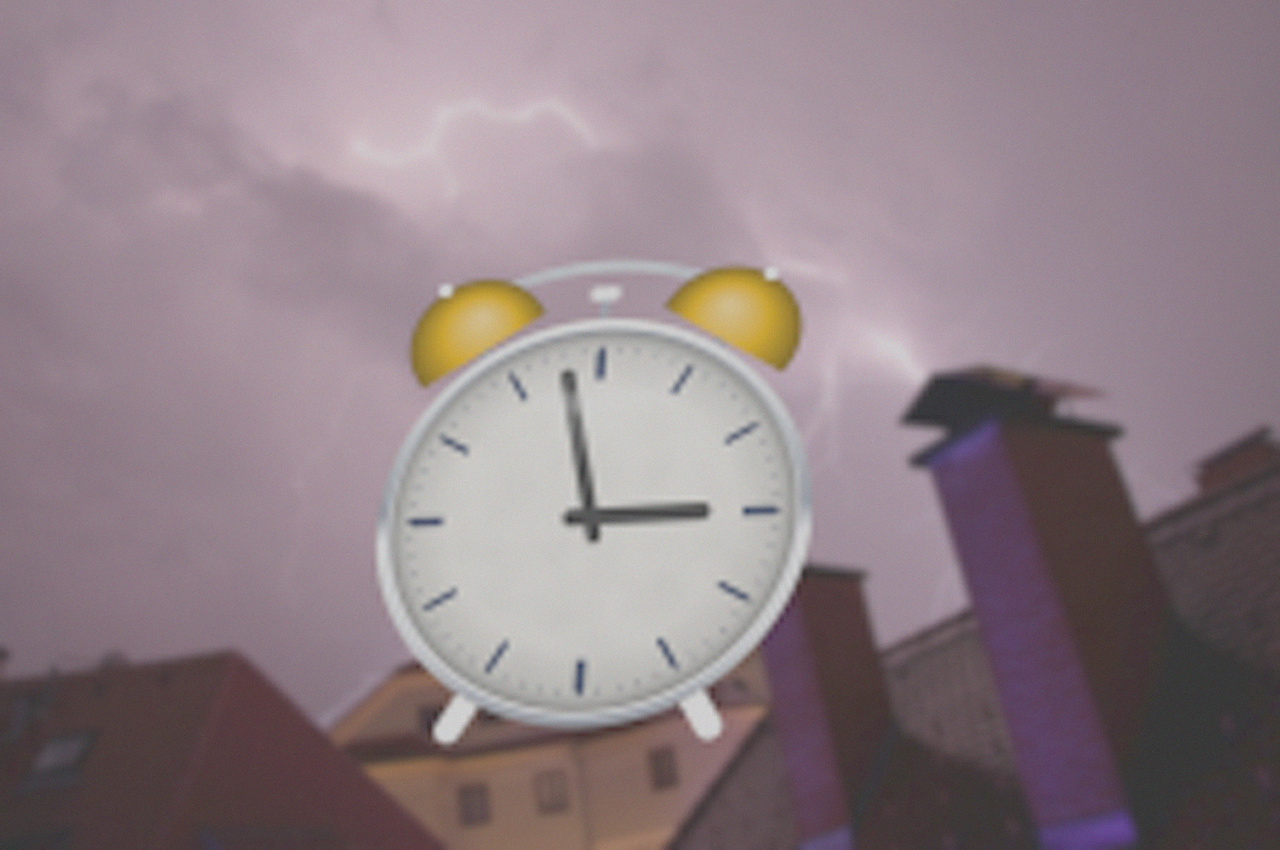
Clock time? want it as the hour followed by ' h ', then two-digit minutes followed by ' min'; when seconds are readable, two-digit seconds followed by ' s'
2 h 58 min
